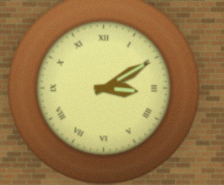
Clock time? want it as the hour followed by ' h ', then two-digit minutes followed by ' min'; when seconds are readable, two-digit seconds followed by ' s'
3 h 10 min
